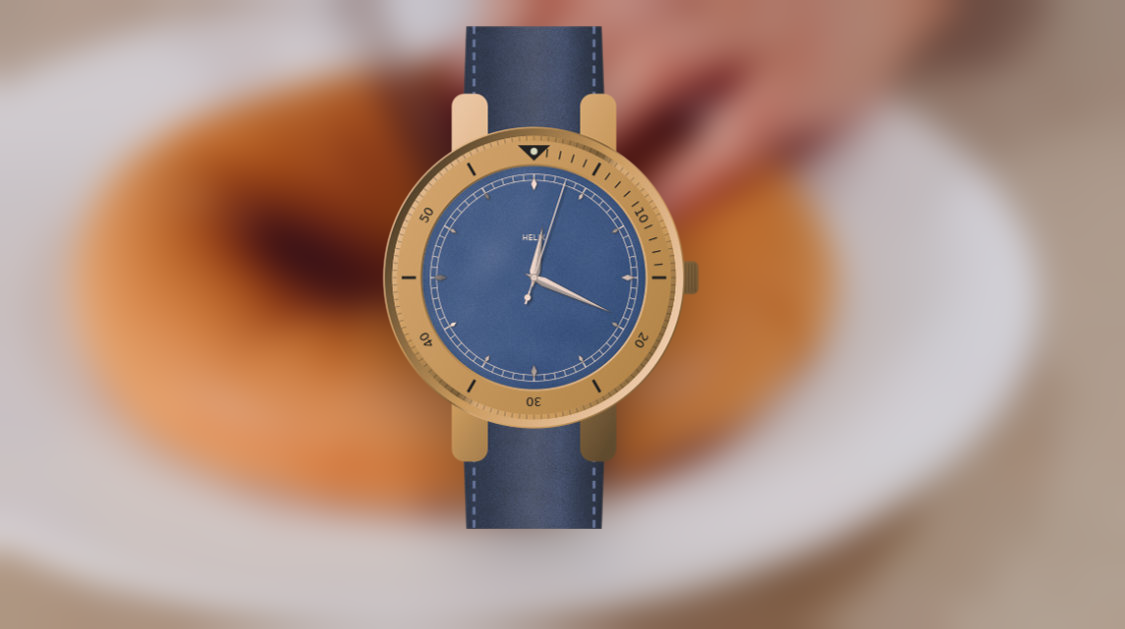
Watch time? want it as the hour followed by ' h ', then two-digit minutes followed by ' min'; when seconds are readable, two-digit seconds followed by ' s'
12 h 19 min 03 s
